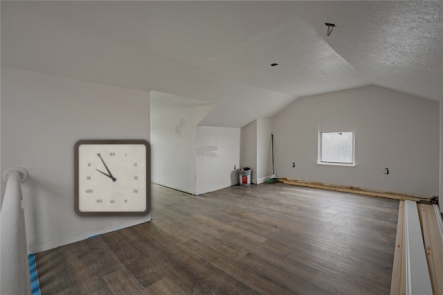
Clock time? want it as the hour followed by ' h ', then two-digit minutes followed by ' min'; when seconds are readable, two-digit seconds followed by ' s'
9 h 55 min
